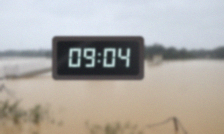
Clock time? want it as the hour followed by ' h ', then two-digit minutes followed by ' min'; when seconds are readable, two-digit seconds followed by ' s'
9 h 04 min
